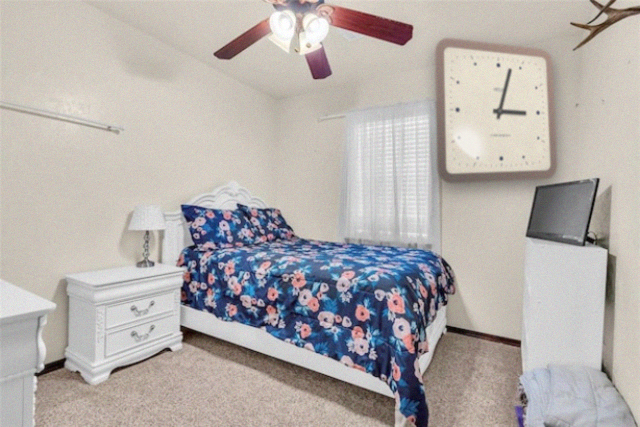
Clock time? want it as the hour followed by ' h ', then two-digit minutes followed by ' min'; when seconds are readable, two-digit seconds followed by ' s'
3 h 03 min
